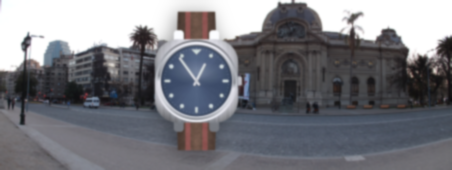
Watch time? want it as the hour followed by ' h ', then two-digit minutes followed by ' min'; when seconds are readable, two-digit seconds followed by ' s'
12 h 54 min
